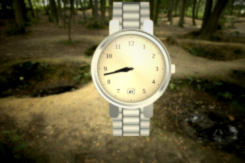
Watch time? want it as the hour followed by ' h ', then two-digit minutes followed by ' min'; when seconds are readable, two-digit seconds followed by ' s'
8 h 43 min
